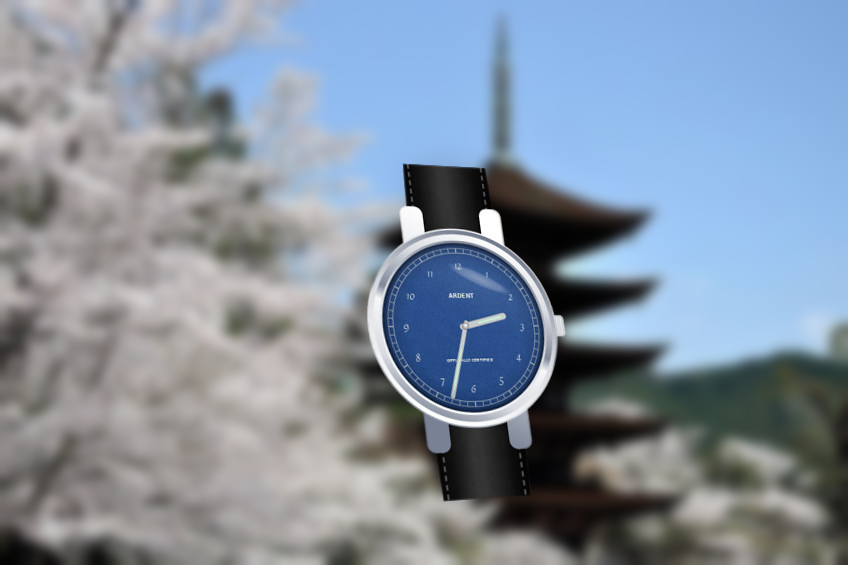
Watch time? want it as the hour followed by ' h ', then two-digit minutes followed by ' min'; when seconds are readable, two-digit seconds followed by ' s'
2 h 33 min
